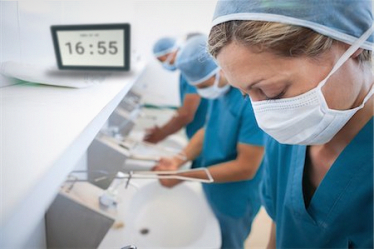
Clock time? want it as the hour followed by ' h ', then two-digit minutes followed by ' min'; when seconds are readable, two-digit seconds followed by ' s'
16 h 55 min
